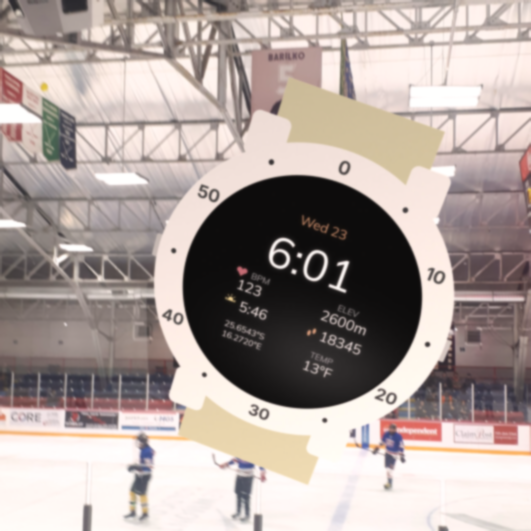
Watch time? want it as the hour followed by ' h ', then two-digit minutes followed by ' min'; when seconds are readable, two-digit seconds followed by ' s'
6 h 01 min
